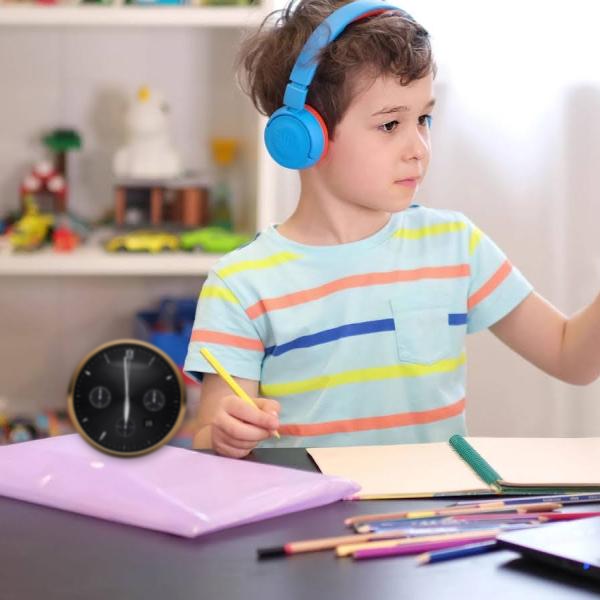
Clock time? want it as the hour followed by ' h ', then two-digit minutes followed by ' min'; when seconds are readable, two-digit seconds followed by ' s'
5 h 59 min
